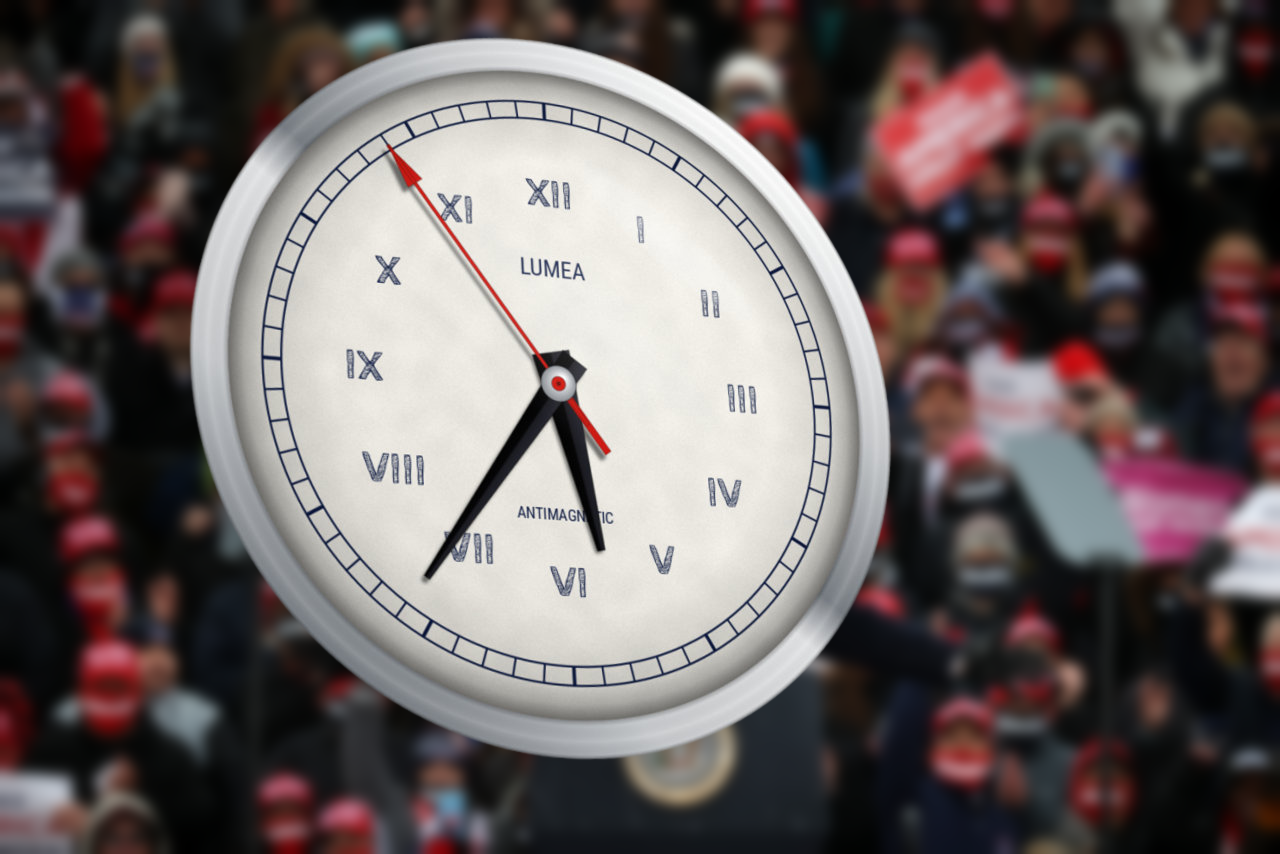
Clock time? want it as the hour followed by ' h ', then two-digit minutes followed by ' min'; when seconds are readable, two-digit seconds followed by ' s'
5 h 35 min 54 s
